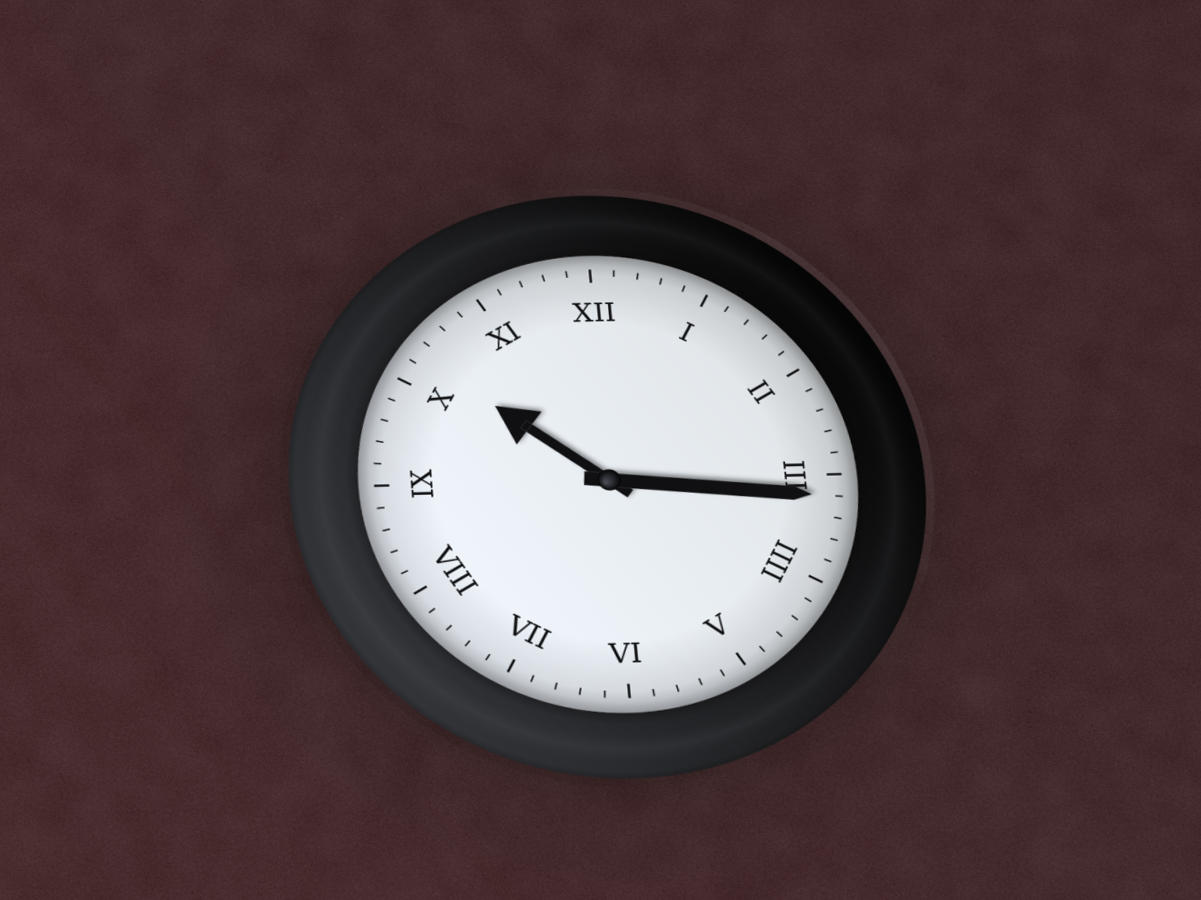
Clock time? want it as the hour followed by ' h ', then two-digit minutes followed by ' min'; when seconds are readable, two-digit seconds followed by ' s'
10 h 16 min
